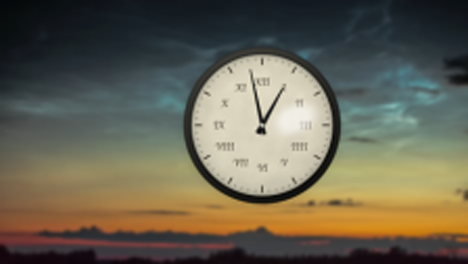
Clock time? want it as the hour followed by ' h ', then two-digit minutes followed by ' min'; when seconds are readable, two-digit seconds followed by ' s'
12 h 58 min
